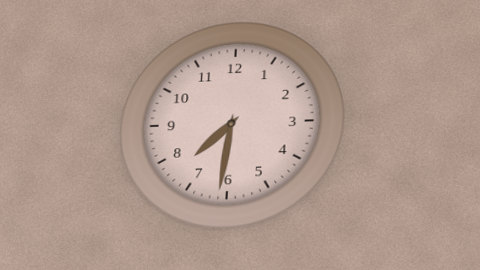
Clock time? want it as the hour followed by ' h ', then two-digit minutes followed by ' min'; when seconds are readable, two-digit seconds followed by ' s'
7 h 31 min
